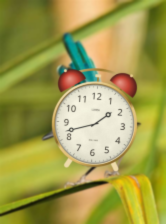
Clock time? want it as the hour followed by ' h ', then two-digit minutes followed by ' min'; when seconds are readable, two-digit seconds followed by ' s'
1 h 42 min
